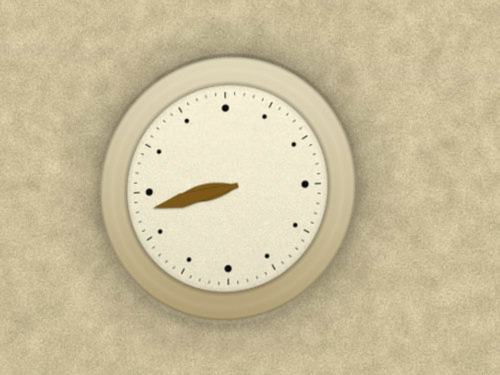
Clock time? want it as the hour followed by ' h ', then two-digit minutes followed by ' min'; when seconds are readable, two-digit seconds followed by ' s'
8 h 43 min
